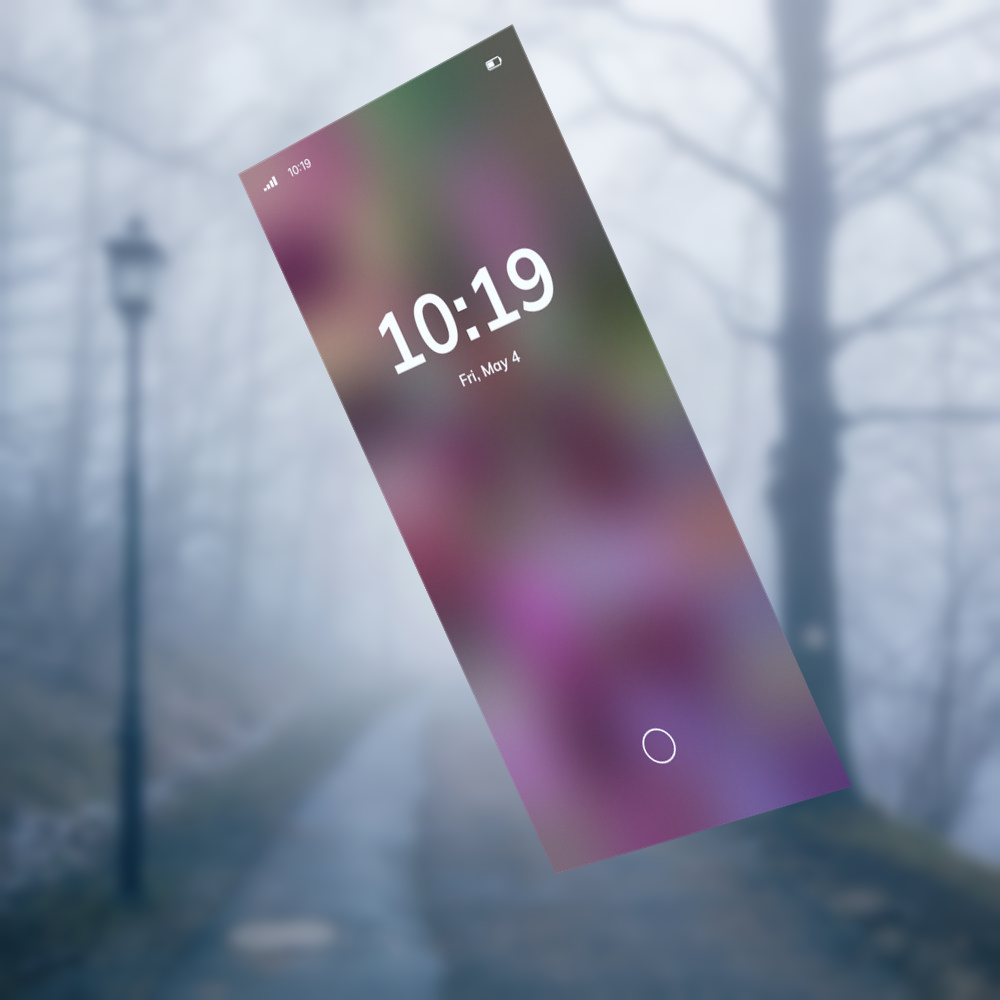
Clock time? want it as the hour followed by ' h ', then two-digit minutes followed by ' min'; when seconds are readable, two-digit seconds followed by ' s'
10 h 19 min
